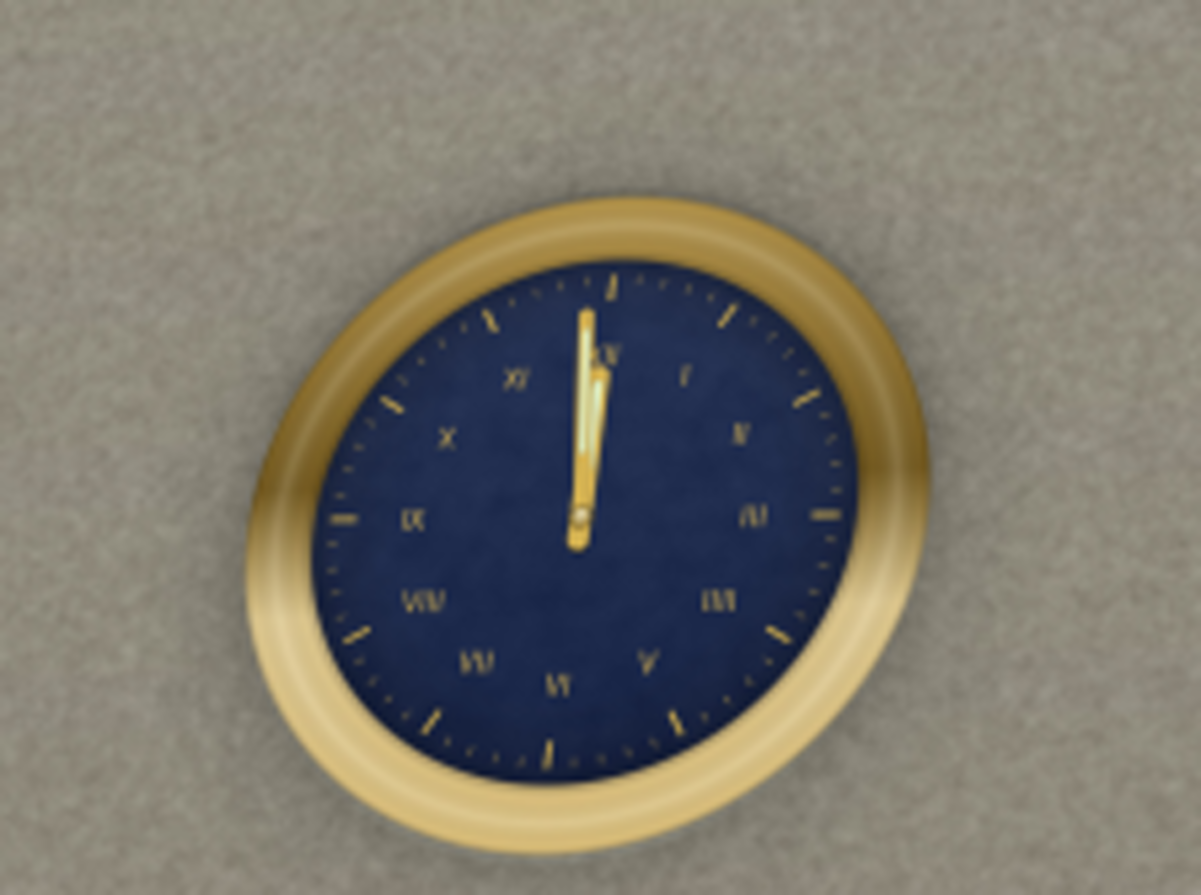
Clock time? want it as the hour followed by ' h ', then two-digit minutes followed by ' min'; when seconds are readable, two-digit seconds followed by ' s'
11 h 59 min
